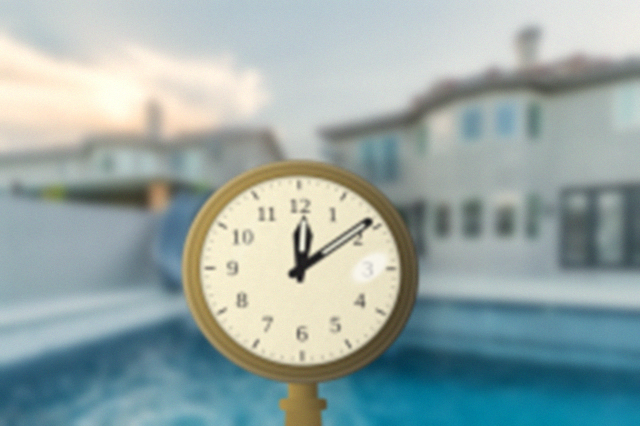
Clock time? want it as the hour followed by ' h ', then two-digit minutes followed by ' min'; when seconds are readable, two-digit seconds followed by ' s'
12 h 09 min
